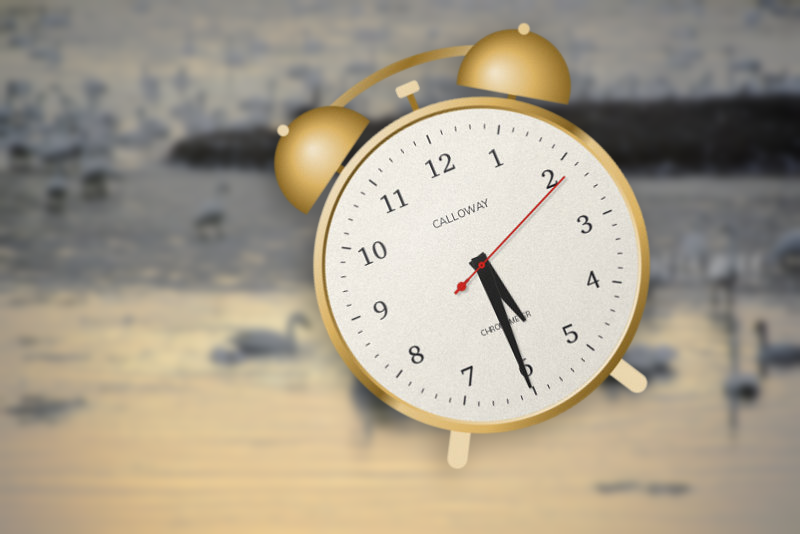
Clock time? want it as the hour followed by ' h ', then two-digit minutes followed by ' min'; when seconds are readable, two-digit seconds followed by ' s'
5 h 30 min 11 s
